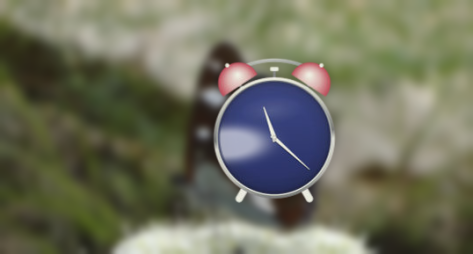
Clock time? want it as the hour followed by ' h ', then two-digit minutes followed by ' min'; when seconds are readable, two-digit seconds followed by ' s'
11 h 22 min
